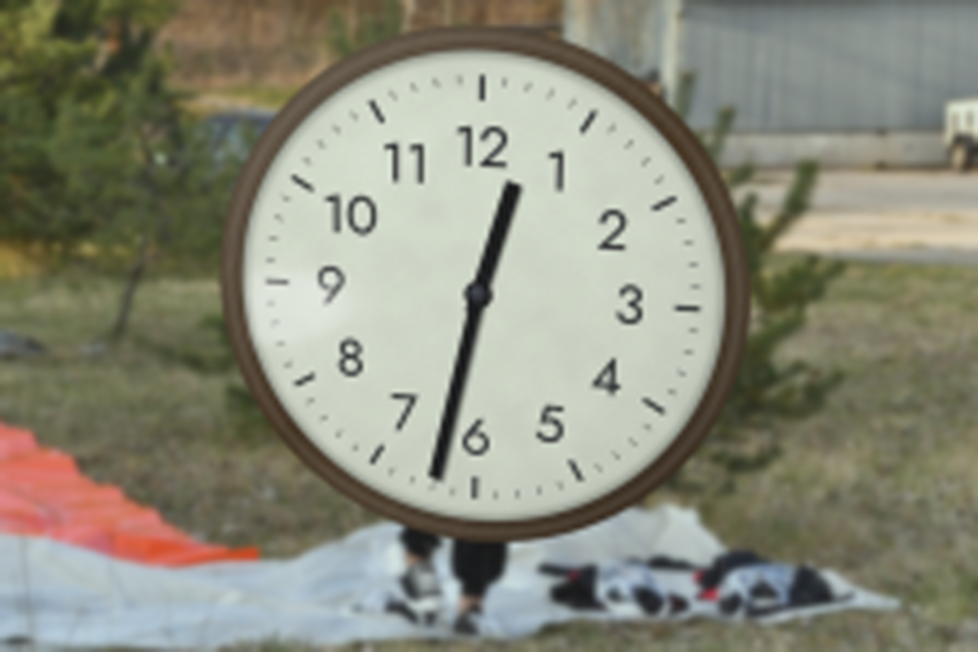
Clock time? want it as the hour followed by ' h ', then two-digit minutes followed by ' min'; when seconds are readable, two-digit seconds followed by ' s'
12 h 32 min
